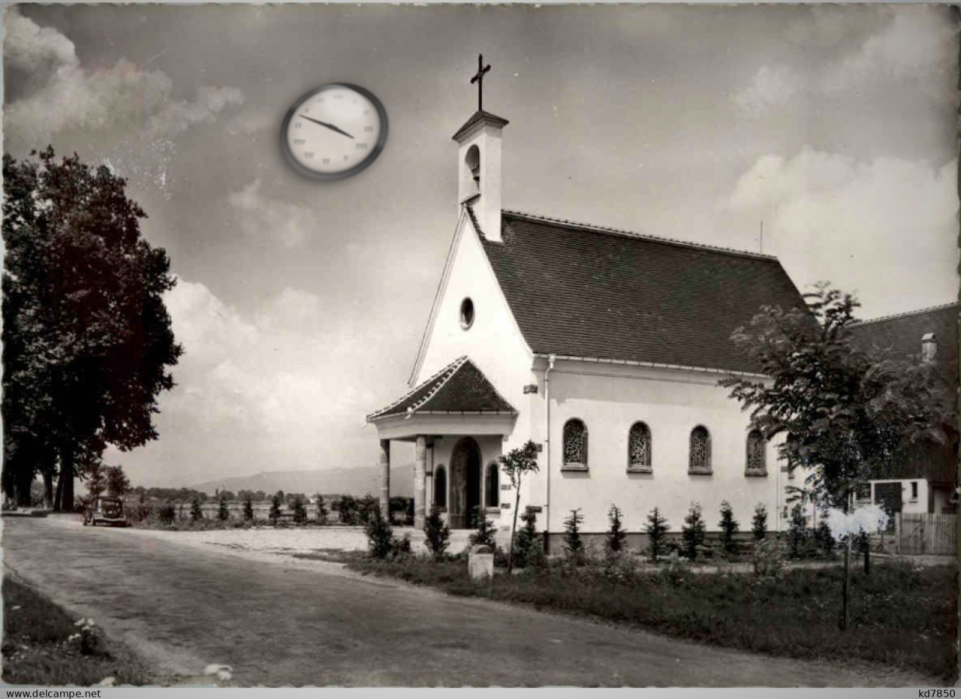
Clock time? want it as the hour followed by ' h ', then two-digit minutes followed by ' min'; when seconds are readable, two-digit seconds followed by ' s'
3 h 48 min
